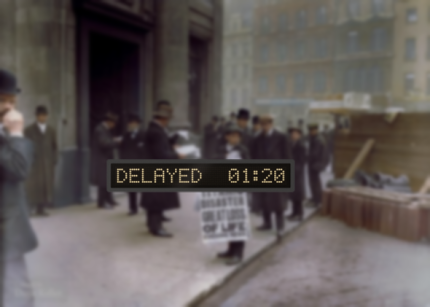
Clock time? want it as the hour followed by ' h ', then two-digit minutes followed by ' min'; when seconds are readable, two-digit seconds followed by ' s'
1 h 20 min
